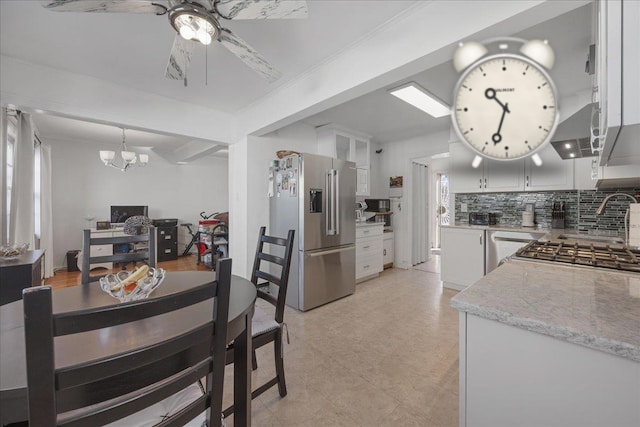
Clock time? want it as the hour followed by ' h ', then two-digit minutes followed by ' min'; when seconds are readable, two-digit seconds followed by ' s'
10 h 33 min
